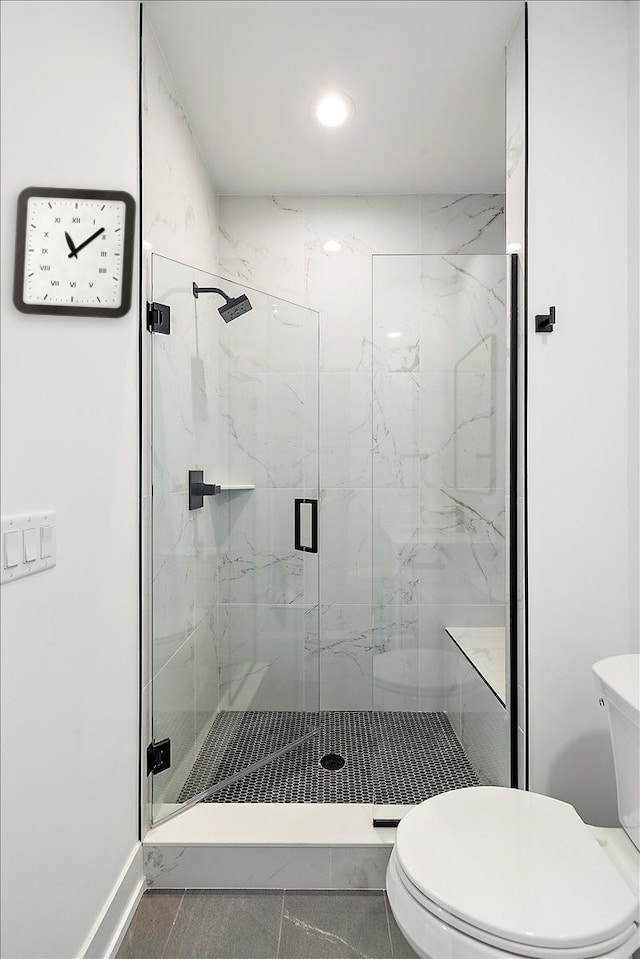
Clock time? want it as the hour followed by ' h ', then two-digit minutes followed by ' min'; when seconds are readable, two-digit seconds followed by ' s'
11 h 08 min
